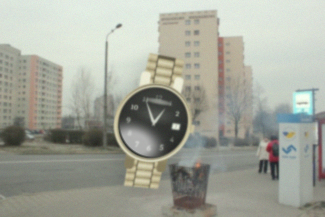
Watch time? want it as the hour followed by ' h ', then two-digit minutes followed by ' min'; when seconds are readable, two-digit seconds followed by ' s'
12 h 55 min
